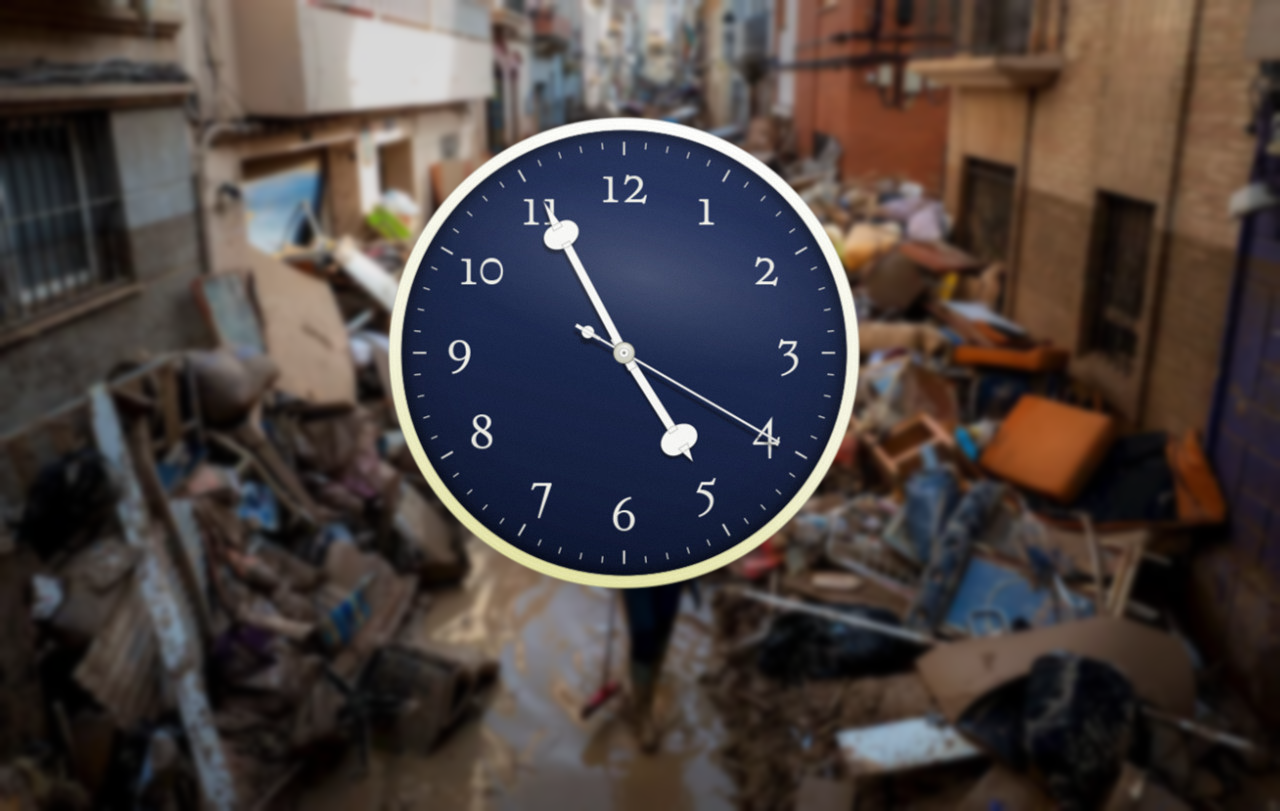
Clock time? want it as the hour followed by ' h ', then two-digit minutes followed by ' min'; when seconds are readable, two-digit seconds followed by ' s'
4 h 55 min 20 s
